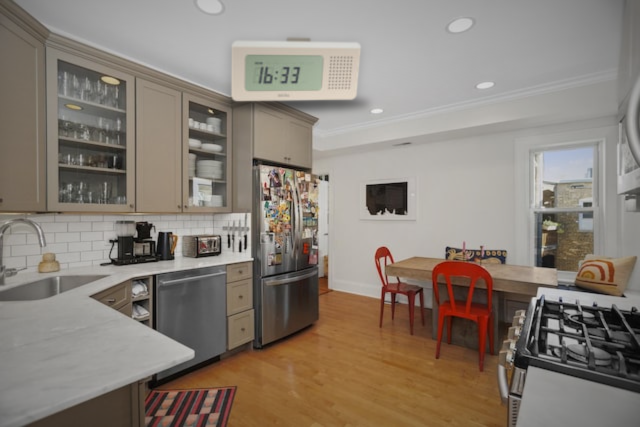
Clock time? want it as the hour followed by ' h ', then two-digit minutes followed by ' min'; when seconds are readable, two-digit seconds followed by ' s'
16 h 33 min
